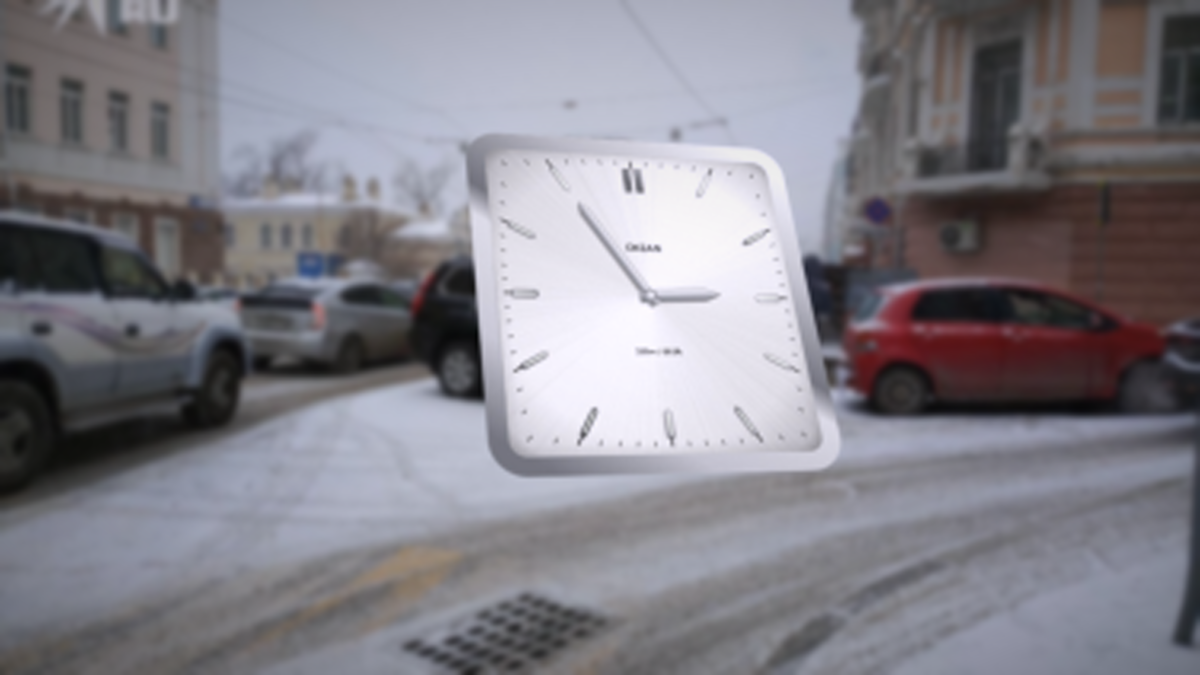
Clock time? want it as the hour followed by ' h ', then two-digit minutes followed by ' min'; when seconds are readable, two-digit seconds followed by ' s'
2 h 55 min
